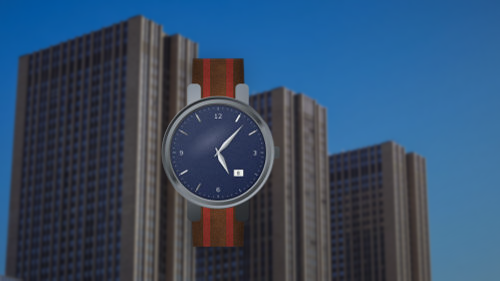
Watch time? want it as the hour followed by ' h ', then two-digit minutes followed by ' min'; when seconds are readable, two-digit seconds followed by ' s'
5 h 07 min
